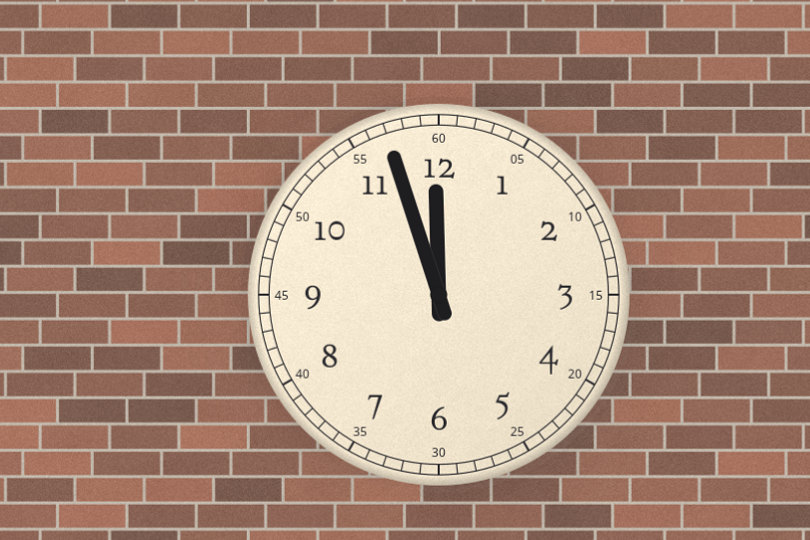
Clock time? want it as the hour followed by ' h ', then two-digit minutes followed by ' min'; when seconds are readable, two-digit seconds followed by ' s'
11 h 57 min
